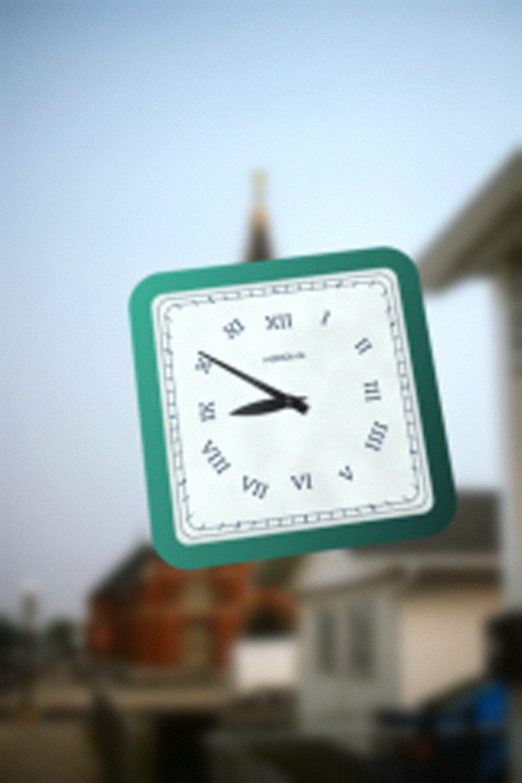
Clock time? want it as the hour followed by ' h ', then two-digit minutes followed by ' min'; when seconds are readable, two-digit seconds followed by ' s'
8 h 51 min
